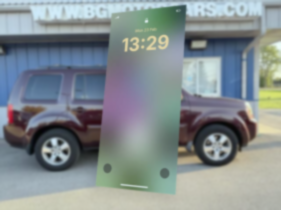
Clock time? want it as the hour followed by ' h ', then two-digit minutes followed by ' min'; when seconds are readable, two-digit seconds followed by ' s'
13 h 29 min
